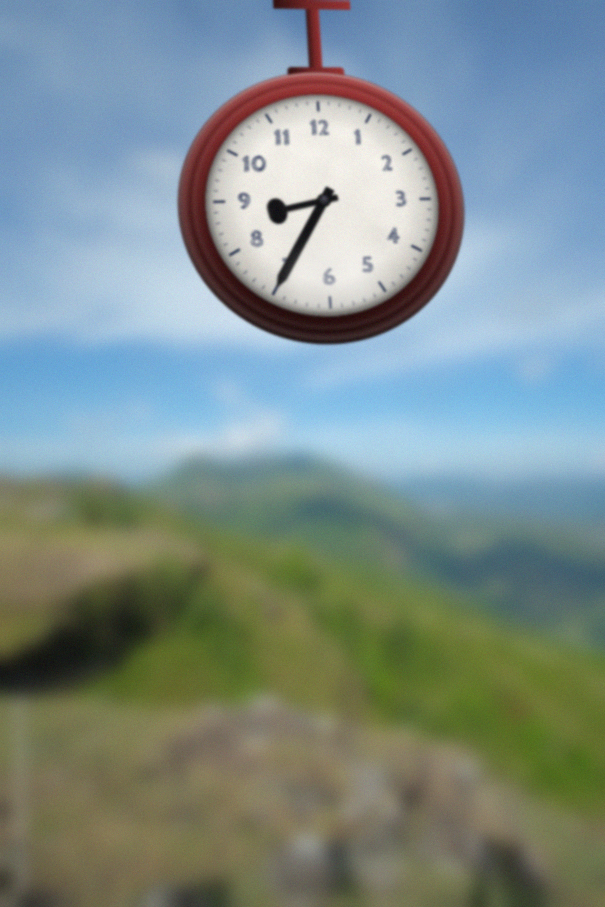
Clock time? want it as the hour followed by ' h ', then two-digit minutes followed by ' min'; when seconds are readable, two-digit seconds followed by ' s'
8 h 35 min
